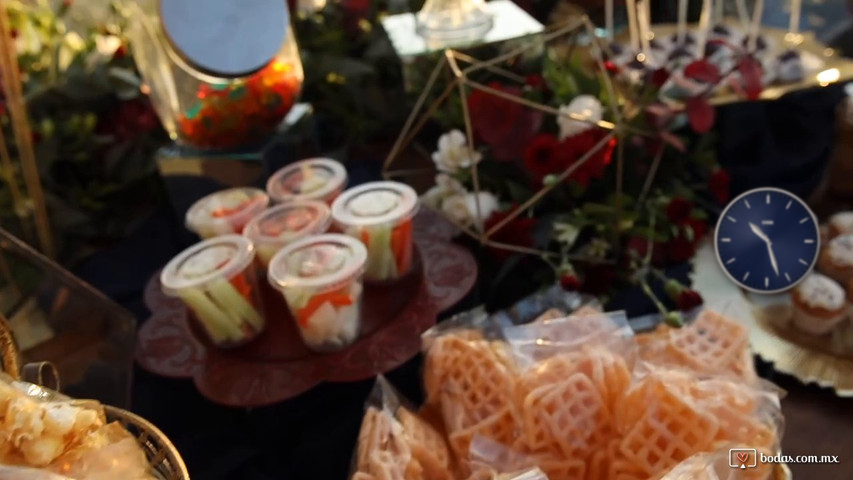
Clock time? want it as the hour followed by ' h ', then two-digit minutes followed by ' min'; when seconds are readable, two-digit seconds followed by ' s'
10 h 27 min
